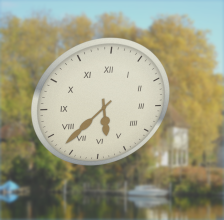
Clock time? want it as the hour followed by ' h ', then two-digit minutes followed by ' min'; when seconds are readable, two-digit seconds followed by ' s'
5 h 37 min
